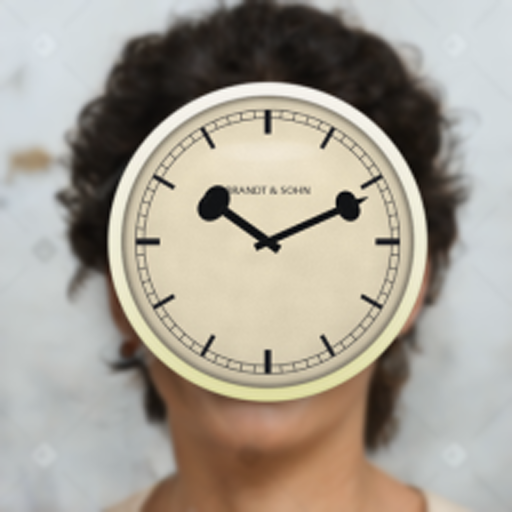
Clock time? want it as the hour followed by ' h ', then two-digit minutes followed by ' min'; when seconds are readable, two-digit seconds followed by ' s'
10 h 11 min
